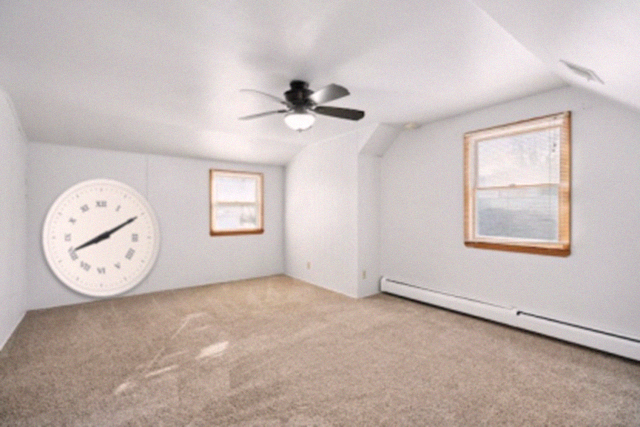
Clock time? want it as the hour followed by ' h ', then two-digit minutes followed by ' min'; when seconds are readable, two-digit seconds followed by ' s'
8 h 10 min
